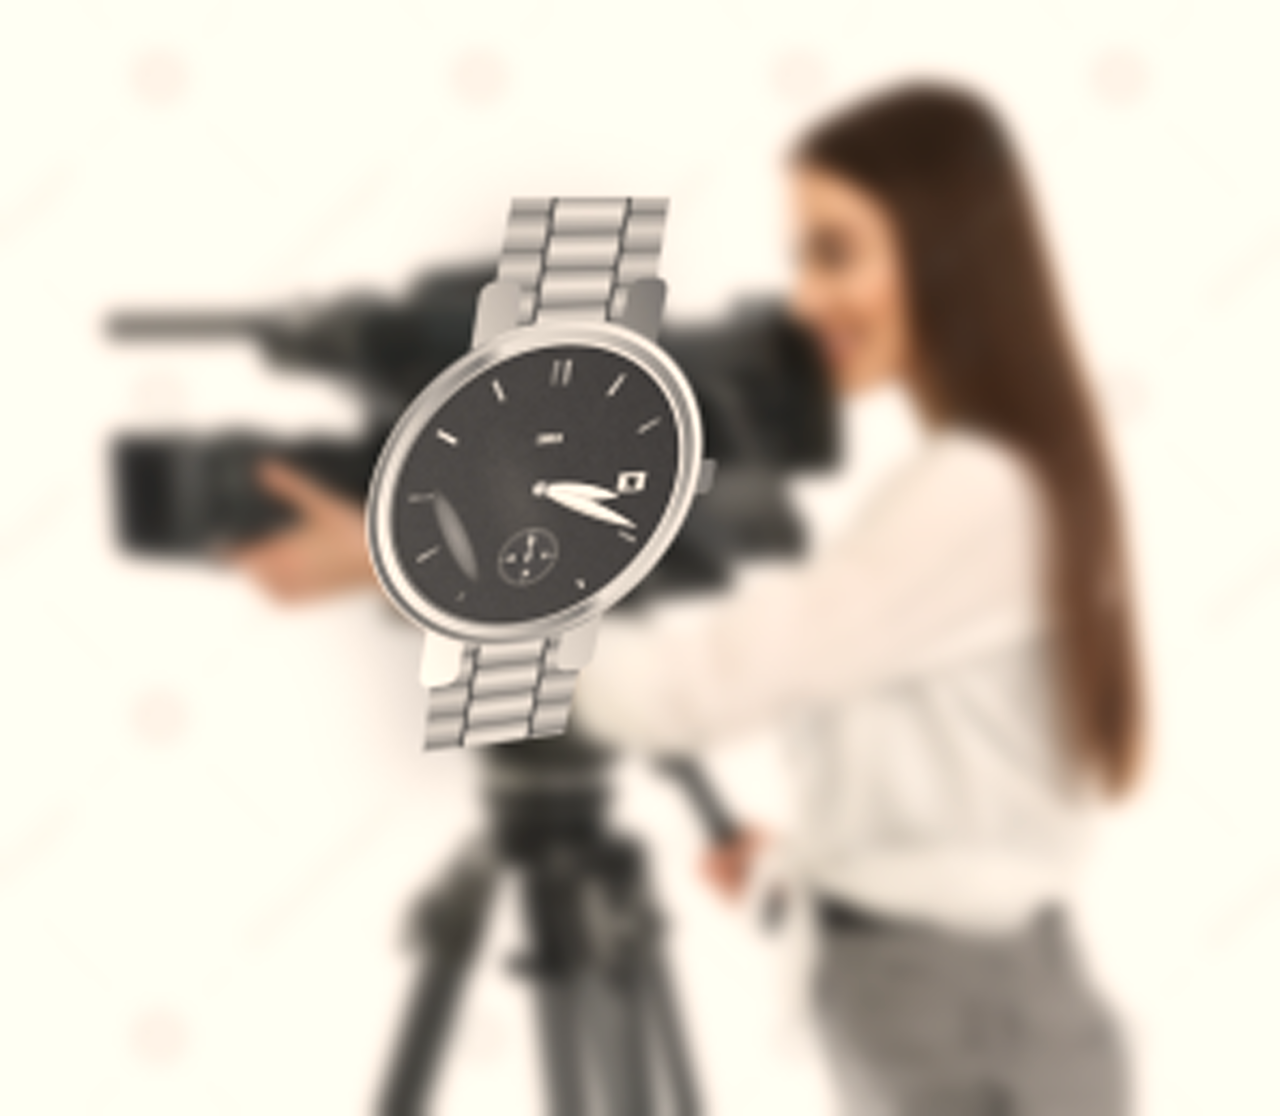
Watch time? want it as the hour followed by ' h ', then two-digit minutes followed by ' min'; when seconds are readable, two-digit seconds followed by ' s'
3 h 19 min
